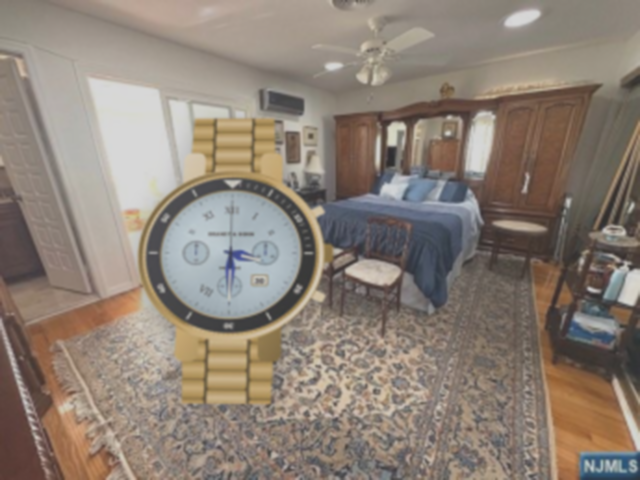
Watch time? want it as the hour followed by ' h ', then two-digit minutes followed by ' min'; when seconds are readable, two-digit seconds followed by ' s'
3 h 30 min
